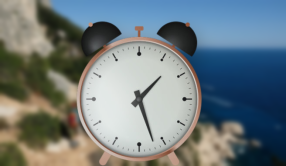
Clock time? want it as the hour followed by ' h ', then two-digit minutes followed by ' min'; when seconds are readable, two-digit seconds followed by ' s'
1 h 27 min
